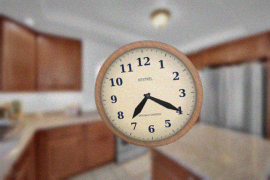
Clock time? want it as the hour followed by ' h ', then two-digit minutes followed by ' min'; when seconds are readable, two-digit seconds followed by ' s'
7 h 20 min
